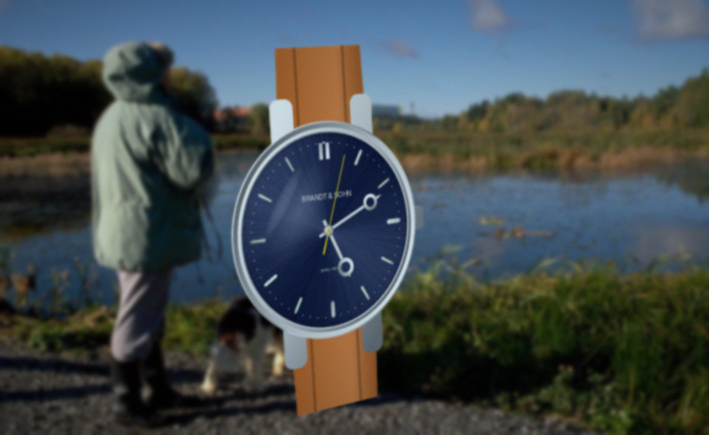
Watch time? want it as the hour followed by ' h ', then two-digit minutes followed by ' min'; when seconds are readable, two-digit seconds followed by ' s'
5 h 11 min 03 s
